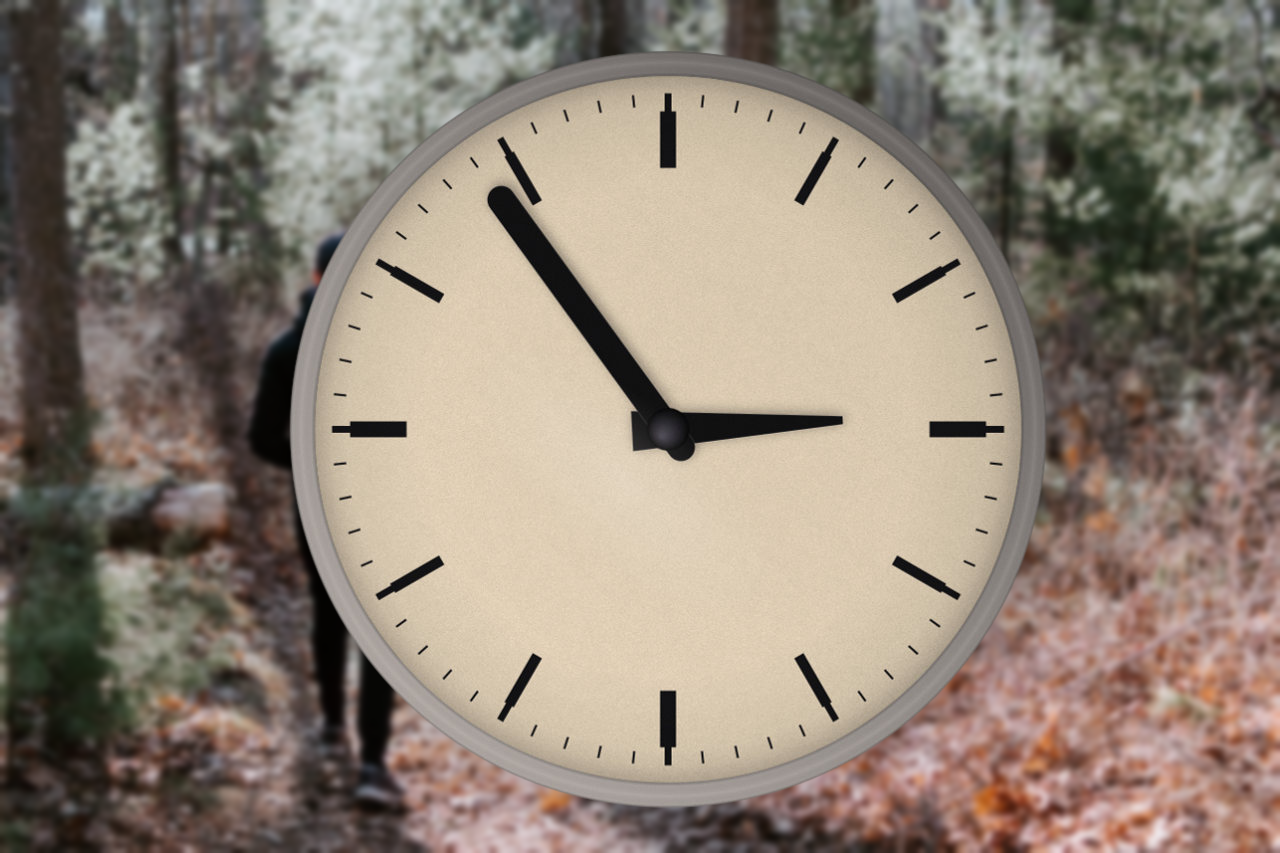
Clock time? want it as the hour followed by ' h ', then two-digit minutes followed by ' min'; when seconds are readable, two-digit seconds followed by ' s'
2 h 54 min
